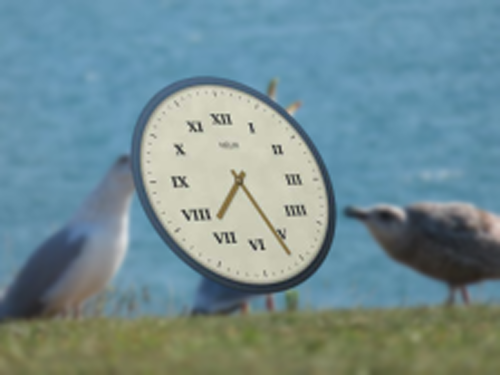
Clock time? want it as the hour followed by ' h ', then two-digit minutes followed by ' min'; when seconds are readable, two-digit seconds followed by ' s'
7 h 26 min
